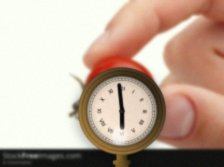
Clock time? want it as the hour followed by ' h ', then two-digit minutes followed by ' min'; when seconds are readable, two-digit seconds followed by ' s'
5 h 59 min
